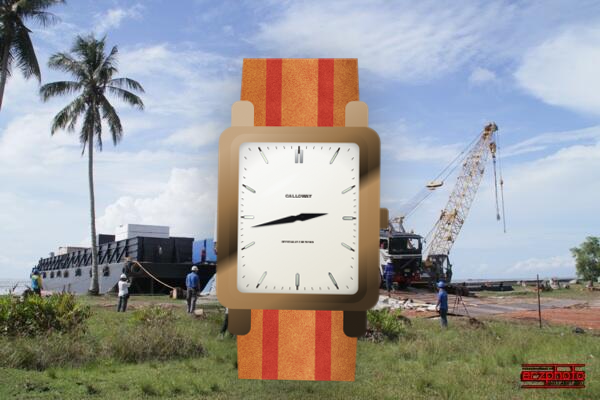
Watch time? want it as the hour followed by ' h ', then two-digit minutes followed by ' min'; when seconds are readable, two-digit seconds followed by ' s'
2 h 43 min
